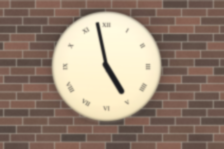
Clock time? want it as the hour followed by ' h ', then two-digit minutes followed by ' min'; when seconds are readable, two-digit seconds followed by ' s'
4 h 58 min
